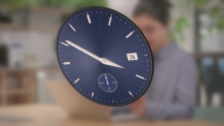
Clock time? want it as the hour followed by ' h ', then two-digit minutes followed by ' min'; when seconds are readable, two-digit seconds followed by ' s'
3 h 51 min
